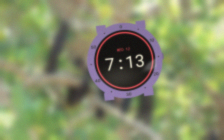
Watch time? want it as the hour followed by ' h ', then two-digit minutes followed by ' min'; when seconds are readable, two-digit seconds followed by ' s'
7 h 13 min
